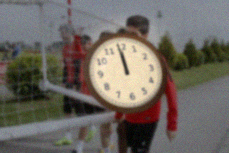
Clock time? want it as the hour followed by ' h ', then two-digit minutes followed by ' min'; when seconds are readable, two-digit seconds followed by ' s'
11 h 59 min
